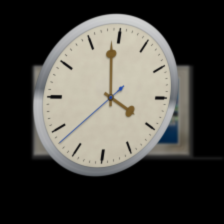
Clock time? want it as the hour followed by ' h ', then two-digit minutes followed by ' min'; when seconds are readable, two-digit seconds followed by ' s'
3 h 58 min 38 s
